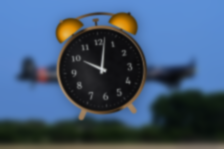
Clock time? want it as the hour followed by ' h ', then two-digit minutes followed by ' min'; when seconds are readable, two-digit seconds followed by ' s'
10 h 02 min
